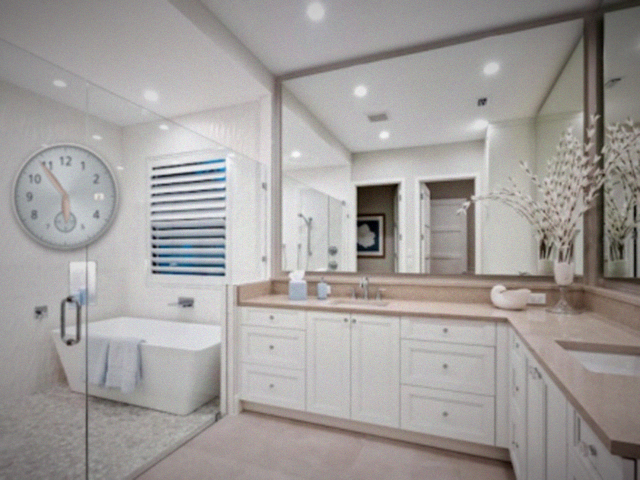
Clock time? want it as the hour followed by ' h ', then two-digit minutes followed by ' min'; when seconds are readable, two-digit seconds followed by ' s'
5 h 54 min
